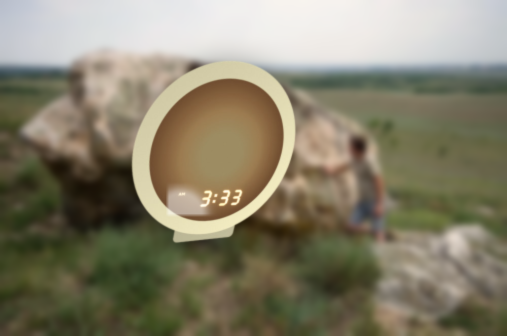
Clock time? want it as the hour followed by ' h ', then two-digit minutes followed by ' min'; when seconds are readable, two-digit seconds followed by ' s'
3 h 33 min
